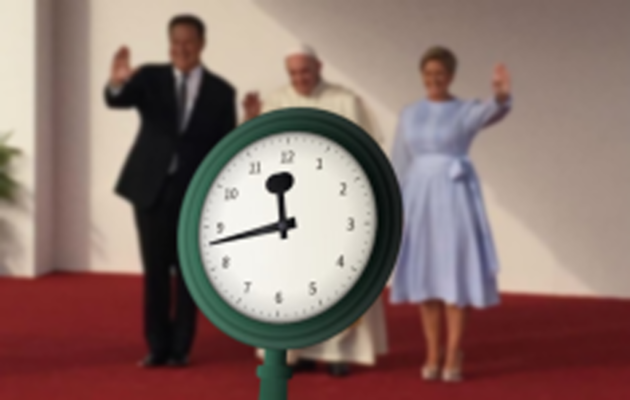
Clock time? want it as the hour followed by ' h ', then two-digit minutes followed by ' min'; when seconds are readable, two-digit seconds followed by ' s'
11 h 43 min
